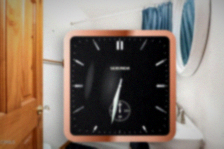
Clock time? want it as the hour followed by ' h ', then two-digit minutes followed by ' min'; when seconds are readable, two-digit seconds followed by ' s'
6 h 32 min
